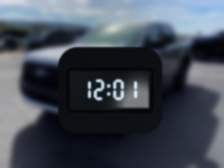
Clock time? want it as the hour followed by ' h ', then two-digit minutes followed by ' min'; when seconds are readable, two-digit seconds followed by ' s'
12 h 01 min
